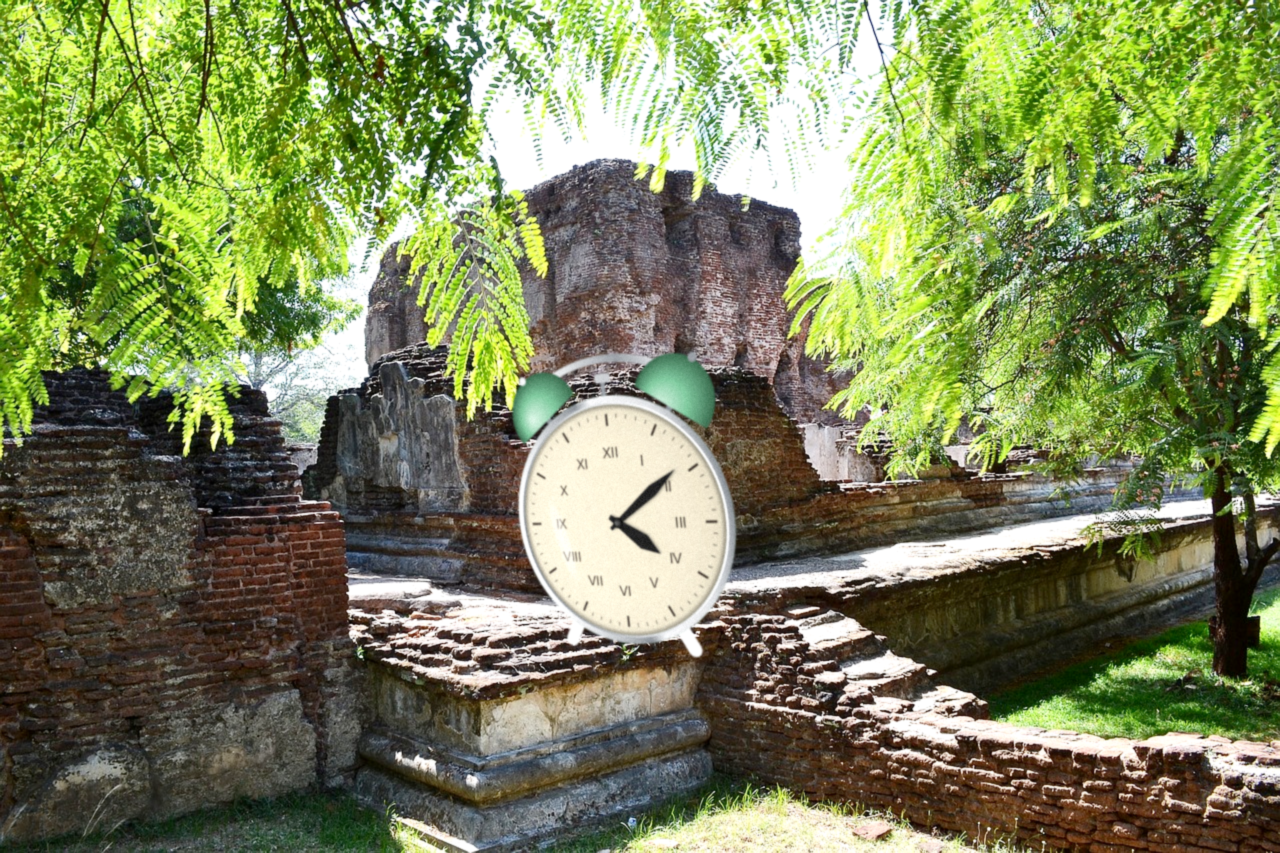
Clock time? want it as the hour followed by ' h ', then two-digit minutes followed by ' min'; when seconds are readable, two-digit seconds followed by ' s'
4 h 09 min
